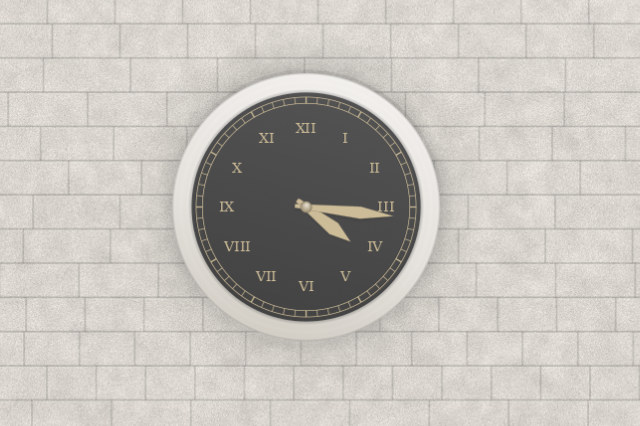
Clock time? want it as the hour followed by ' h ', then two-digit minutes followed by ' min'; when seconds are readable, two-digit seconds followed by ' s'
4 h 16 min
